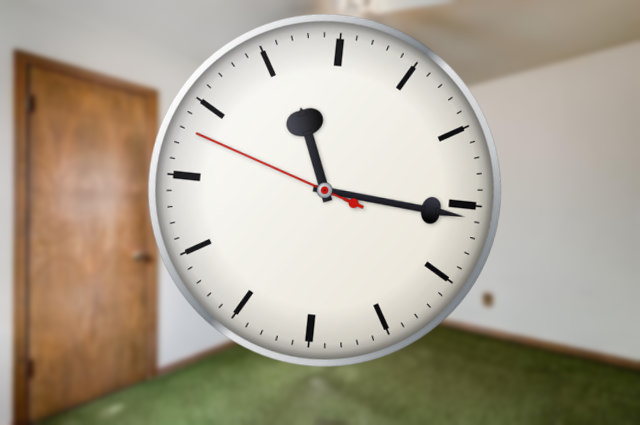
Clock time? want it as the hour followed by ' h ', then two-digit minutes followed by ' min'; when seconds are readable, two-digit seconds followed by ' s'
11 h 15 min 48 s
